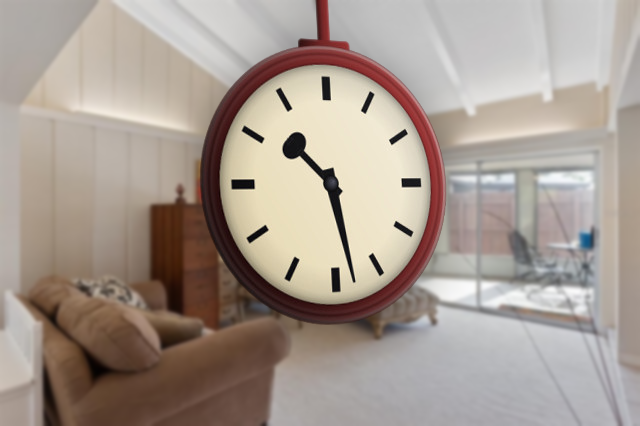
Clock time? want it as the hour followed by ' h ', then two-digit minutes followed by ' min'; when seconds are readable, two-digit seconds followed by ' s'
10 h 28 min
